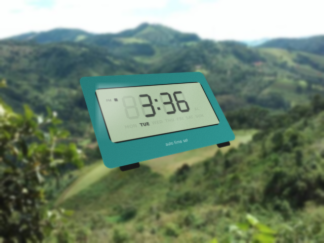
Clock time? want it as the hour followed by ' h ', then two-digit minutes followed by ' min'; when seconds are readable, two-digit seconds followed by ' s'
3 h 36 min
